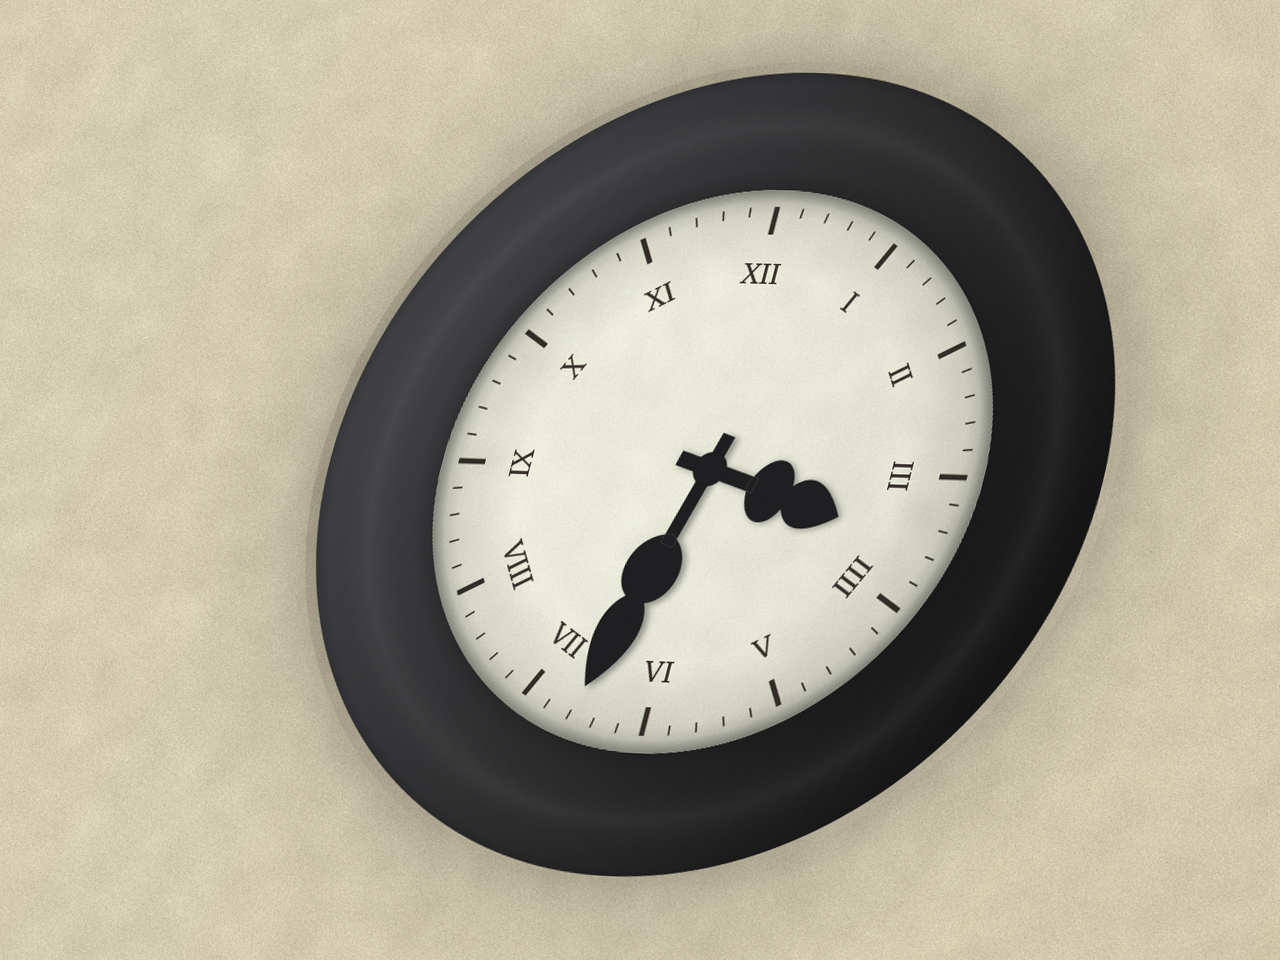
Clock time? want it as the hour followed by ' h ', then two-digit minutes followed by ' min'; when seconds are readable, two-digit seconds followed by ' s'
3 h 33 min
